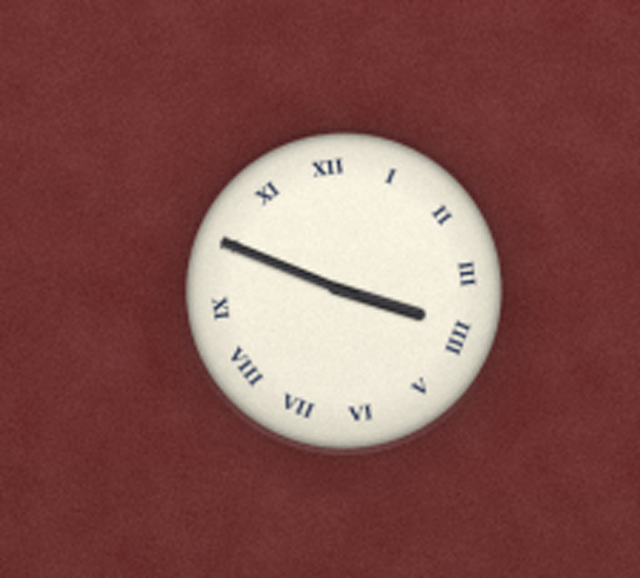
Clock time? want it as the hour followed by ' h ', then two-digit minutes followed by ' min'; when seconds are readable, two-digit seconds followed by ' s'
3 h 50 min
